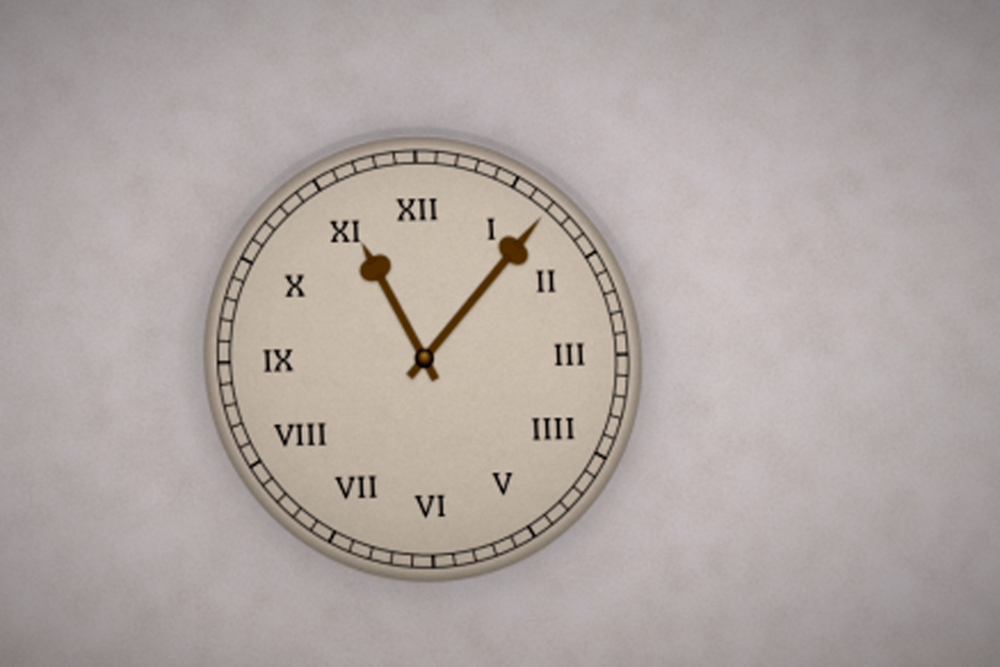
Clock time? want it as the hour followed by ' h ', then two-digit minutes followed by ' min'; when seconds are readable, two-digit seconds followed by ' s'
11 h 07 min
